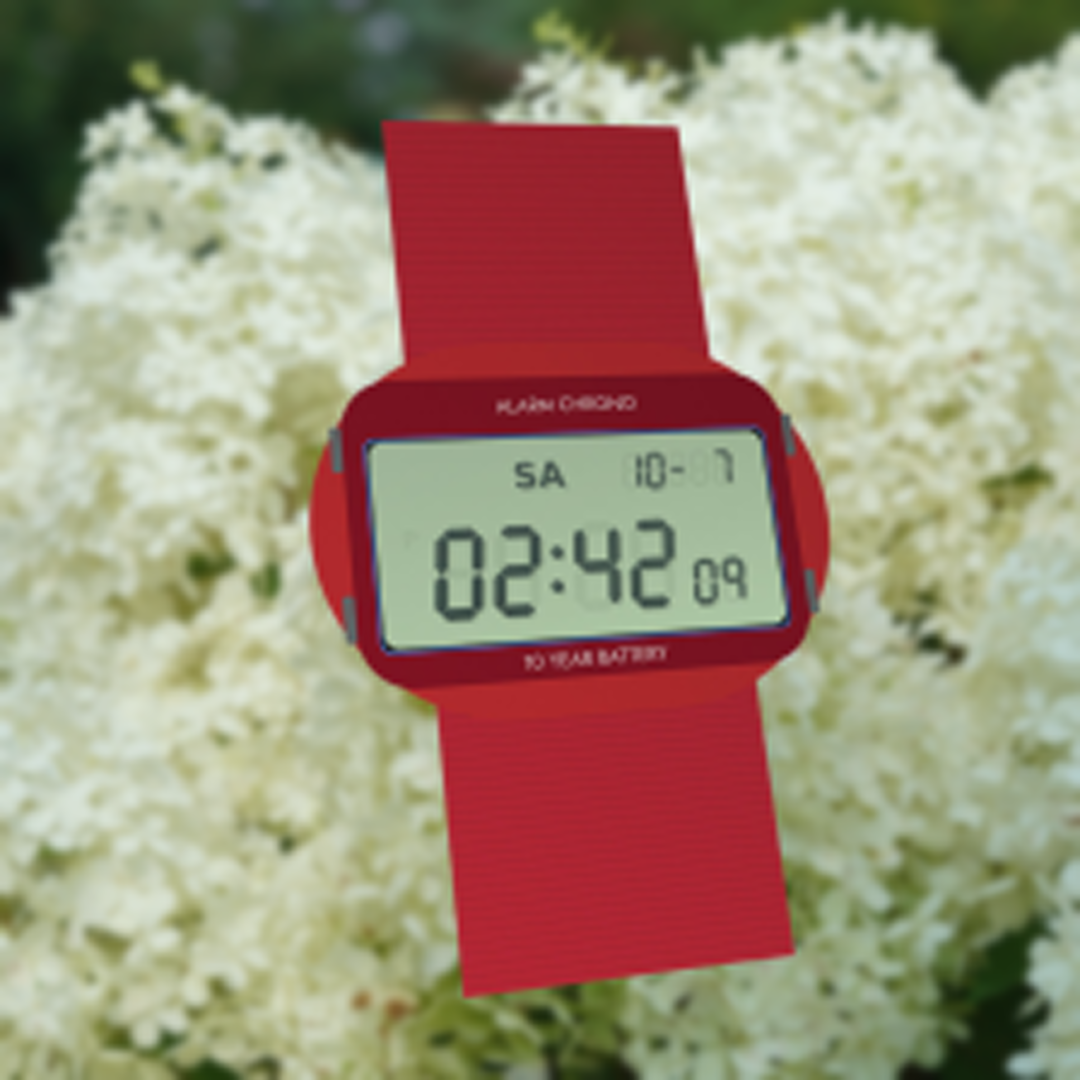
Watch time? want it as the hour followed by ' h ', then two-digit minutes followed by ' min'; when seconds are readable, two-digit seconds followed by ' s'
2 h 42 min 09 s
